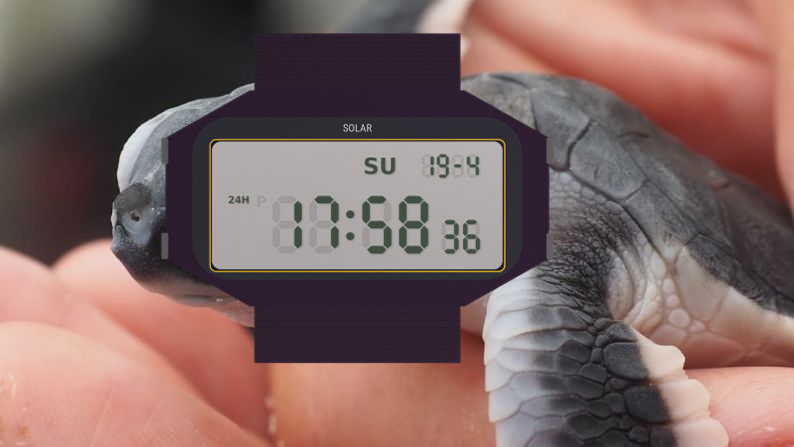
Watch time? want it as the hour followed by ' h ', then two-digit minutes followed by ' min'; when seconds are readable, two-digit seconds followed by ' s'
17 h 58 min 36 s
